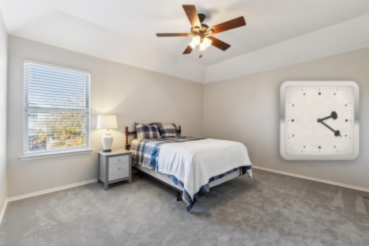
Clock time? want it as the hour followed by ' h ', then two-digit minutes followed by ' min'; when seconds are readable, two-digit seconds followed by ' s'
2 h 21 min
